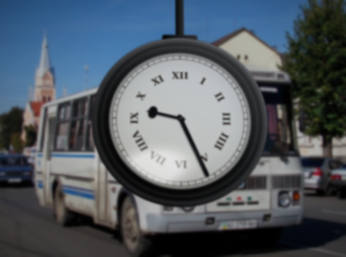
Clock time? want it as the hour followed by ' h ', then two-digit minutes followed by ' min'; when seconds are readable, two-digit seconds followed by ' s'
9 h 26 min
